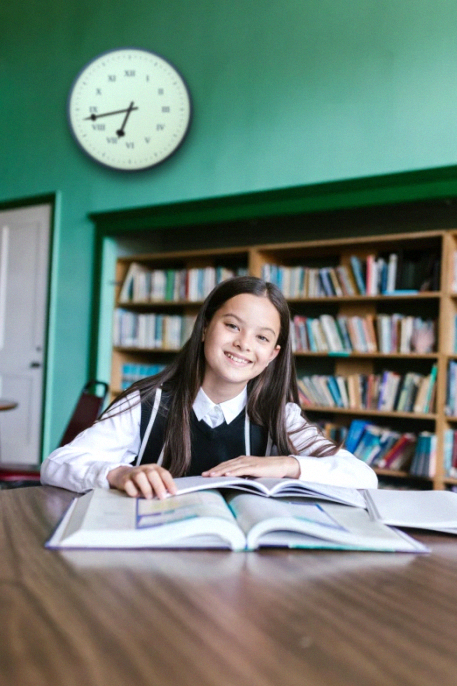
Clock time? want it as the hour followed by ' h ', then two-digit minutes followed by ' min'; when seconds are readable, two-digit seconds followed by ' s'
6 h 43 min
